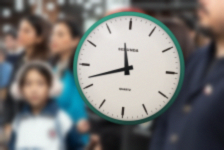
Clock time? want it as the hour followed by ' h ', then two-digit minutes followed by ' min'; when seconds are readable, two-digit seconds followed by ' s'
11 h 42 min
